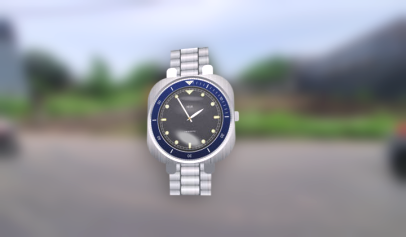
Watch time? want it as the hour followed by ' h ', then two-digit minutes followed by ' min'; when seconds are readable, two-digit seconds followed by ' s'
1 h 55 min
